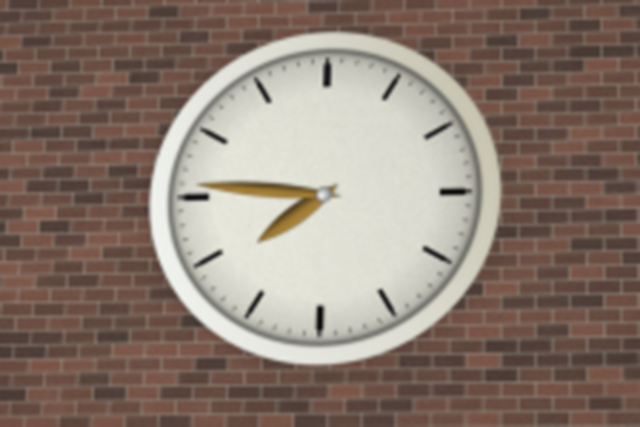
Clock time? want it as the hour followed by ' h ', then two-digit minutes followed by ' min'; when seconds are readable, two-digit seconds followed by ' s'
7 h 46 min
